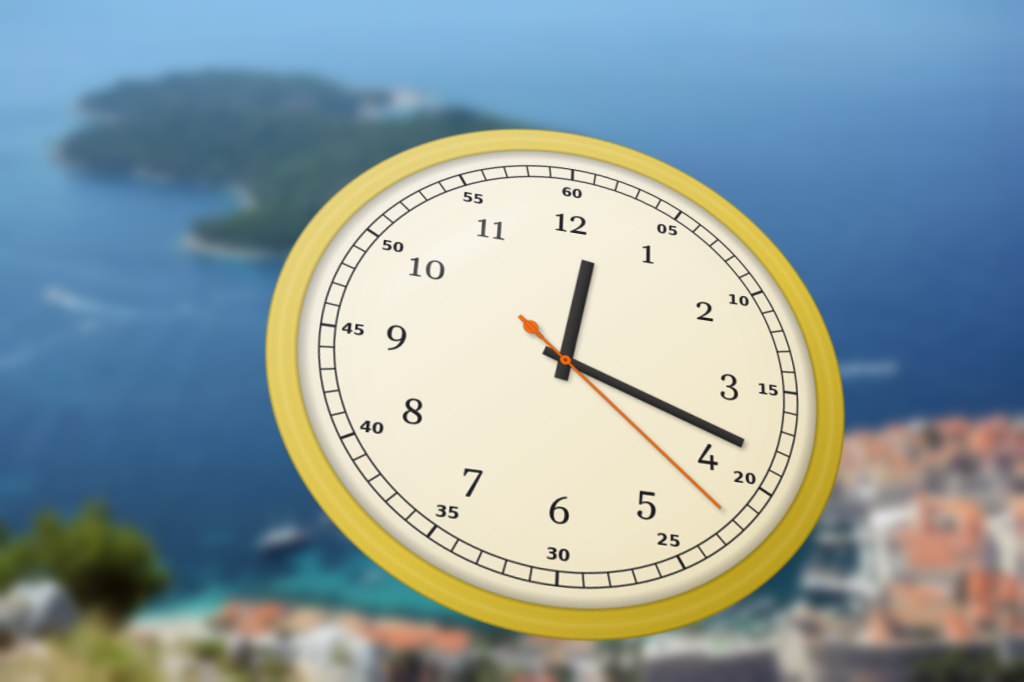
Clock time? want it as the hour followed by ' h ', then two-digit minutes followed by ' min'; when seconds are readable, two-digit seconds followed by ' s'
12 h 18 min 22 s
